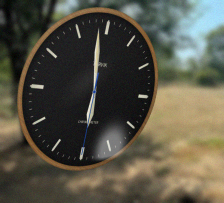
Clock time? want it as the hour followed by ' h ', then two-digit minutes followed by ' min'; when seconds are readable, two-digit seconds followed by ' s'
5 h 58 min 30 s
